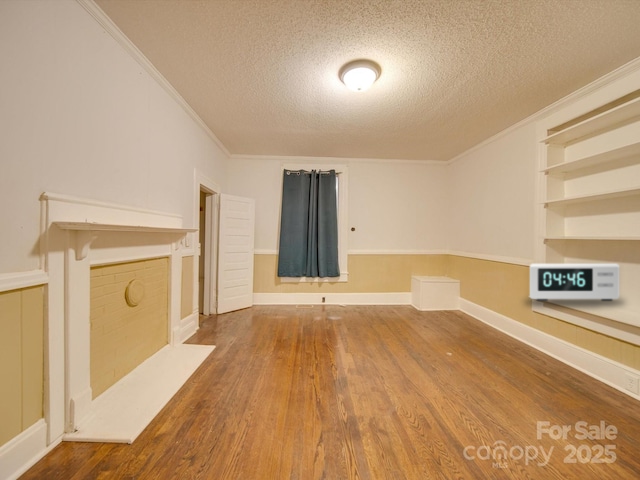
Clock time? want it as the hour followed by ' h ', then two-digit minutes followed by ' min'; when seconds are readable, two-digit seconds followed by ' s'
4 h 46 min
